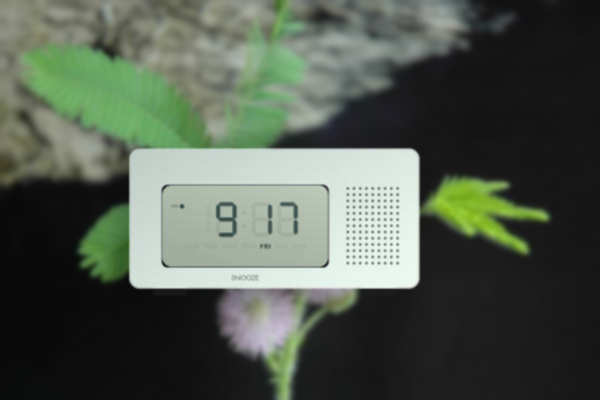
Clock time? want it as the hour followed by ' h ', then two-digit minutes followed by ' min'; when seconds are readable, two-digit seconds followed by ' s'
9 h 17 min
